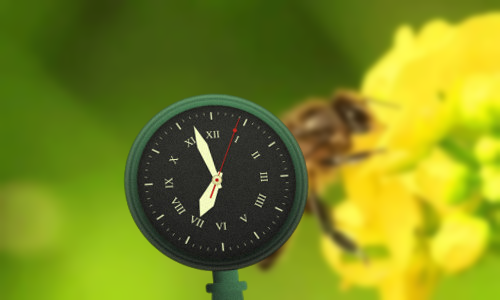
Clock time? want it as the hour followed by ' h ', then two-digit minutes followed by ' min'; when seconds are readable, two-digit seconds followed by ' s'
6 h 57 min 04 s
